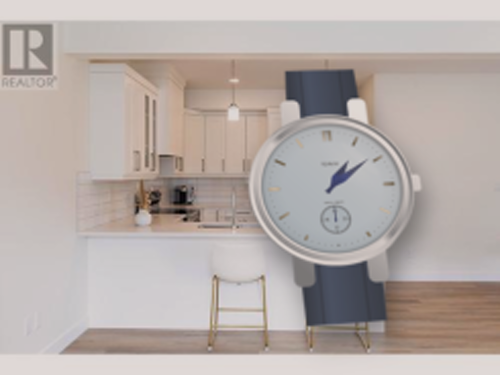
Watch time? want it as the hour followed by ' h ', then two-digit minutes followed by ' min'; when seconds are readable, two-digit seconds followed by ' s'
1 h 09 min
